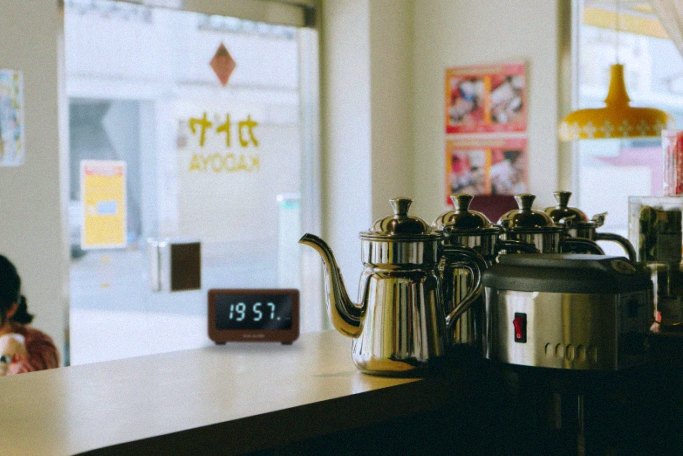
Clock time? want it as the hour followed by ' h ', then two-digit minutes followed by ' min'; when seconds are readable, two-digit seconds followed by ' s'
19 h 57 min
